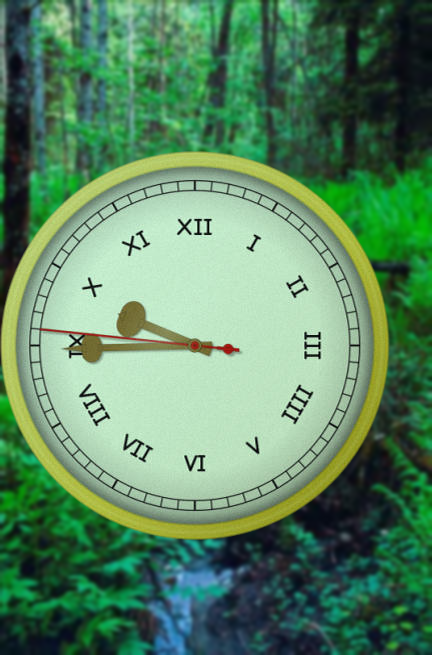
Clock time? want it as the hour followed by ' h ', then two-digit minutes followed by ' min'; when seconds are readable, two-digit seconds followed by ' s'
9 h 44 min 46 s
